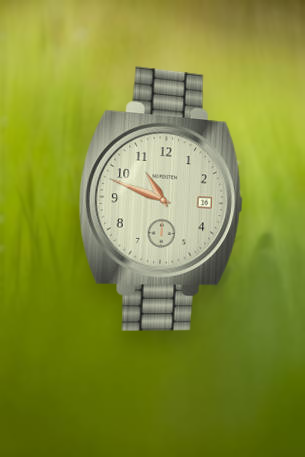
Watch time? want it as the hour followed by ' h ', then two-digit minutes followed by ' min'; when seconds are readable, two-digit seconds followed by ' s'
10 h 48 min
